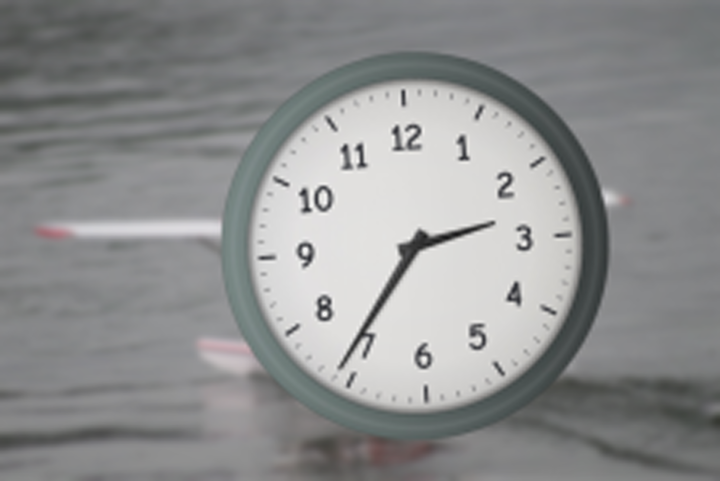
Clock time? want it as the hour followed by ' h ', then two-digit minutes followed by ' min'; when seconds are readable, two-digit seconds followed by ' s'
2 h 36 min
